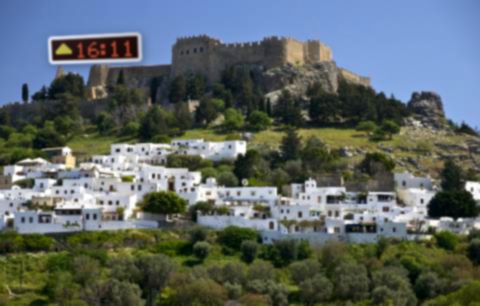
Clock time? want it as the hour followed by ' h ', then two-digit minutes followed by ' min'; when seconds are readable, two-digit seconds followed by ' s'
16 h 11 min
